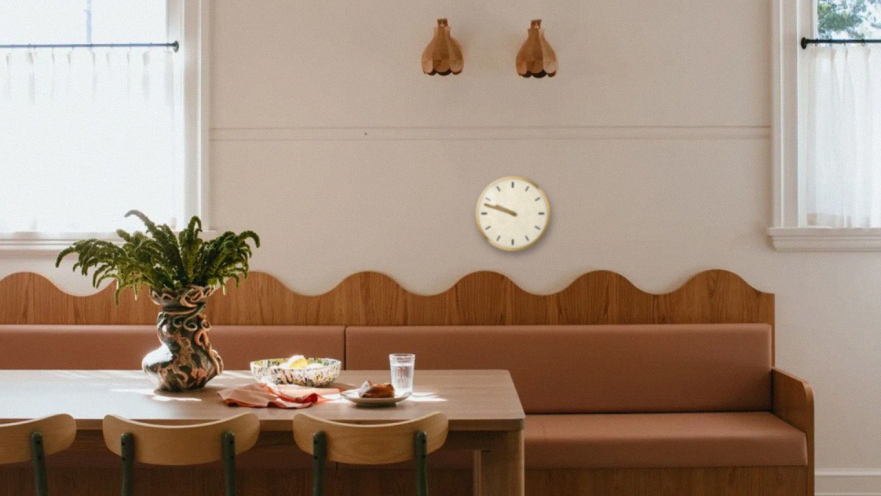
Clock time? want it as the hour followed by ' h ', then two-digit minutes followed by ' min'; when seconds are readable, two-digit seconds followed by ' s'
9 h 48 min
